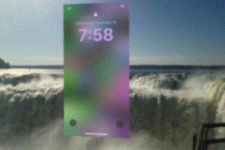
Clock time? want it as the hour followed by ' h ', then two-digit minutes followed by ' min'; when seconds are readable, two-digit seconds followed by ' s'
7 h 58 min
